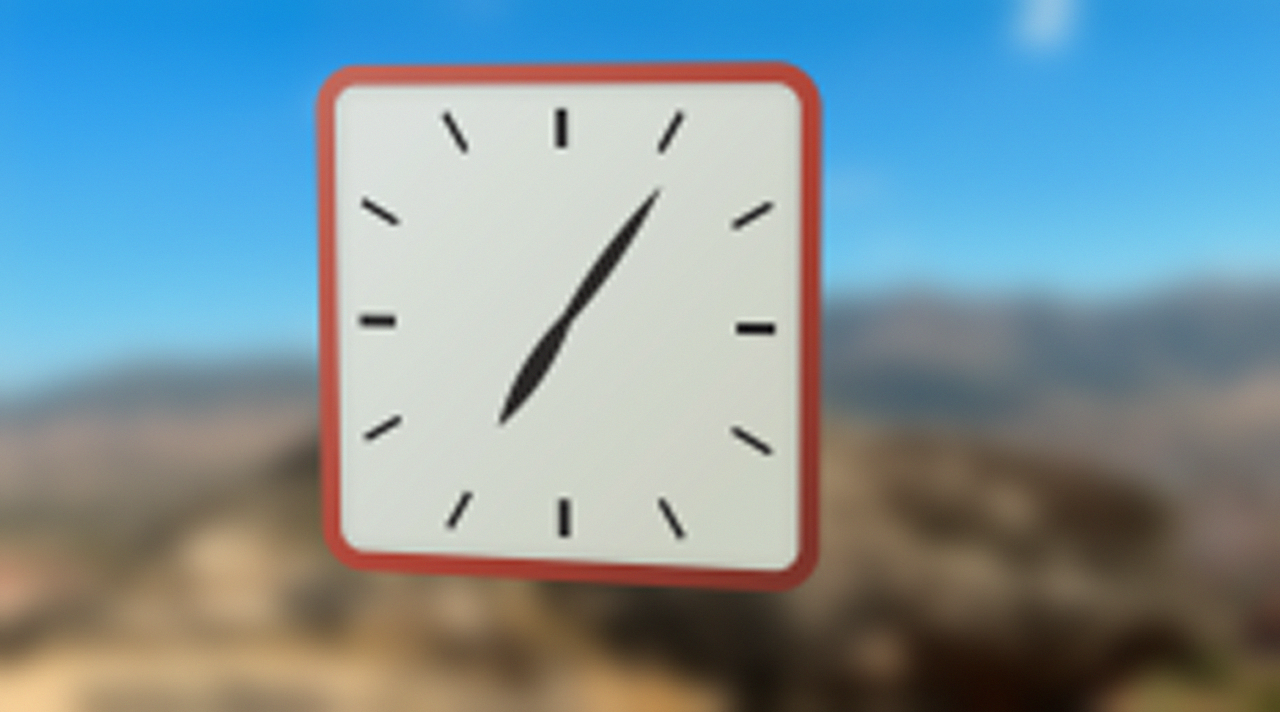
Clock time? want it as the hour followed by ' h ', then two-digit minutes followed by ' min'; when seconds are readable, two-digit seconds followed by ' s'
7 h 06 min
